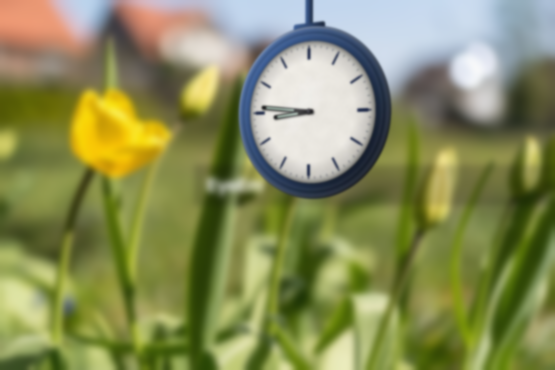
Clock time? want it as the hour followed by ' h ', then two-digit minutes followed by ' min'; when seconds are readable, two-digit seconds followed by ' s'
8 h 46 min
